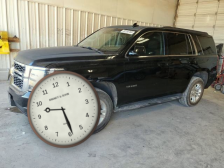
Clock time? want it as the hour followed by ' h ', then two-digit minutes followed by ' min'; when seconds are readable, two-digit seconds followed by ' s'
9 h 29 min
